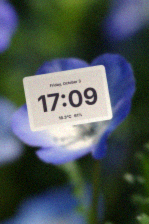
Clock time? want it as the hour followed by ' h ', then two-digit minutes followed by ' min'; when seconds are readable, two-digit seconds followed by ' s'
17 h 09 min
